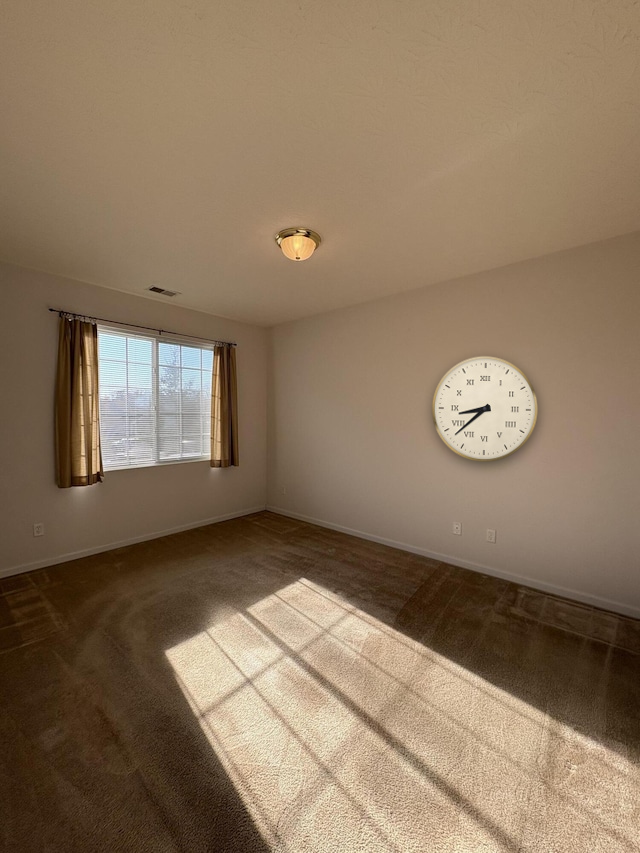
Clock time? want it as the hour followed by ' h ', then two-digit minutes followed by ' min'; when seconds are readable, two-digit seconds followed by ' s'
8 h 38 min
